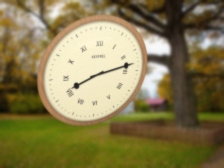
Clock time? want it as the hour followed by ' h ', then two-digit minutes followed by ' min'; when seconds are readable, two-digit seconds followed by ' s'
8 h 13 min
